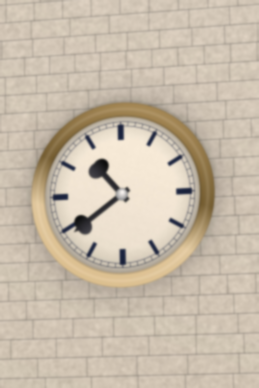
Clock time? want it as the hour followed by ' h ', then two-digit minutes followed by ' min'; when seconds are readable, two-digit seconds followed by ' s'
10 h 39 min
